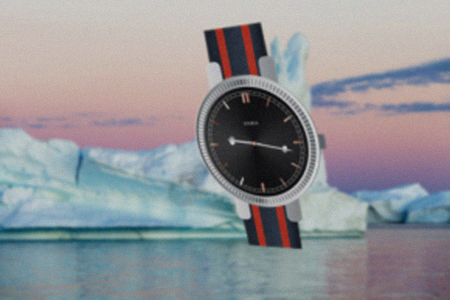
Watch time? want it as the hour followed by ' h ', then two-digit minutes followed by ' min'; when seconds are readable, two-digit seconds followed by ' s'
9 h 17 min
